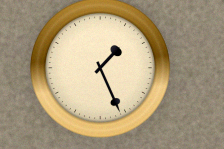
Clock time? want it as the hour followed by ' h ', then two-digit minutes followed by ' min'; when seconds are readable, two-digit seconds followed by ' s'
1 h 26 min
